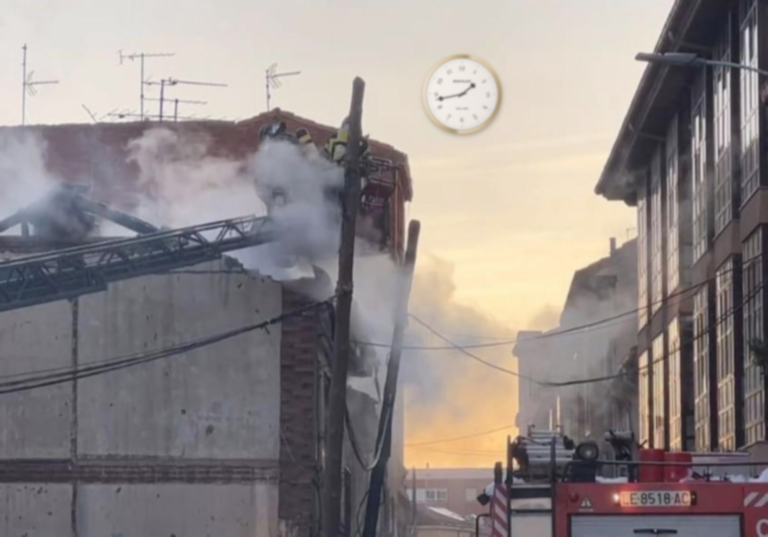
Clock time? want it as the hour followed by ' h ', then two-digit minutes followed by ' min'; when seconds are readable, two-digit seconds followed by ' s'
1 h 43 min
